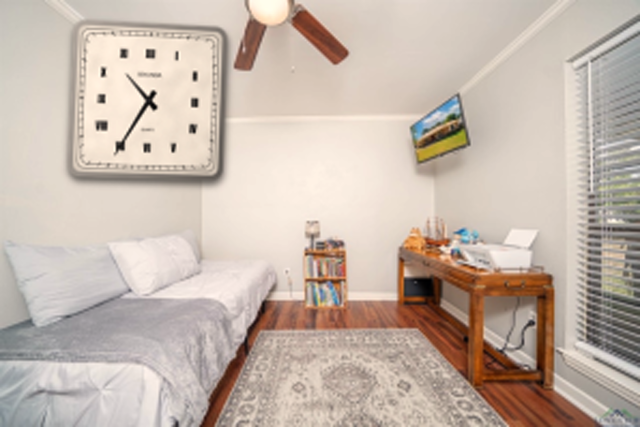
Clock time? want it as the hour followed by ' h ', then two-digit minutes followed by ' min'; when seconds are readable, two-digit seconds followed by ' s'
10 h 35 min
